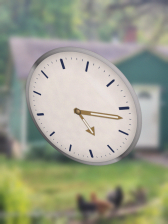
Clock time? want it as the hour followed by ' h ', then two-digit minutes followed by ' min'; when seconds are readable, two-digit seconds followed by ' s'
5 h 17 min
